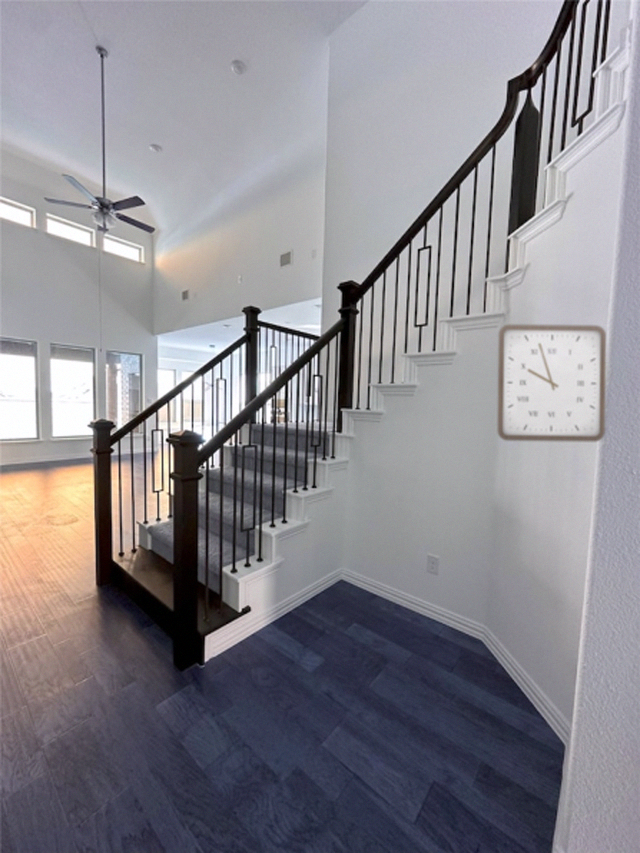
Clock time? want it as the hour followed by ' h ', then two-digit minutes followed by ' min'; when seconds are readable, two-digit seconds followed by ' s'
9 h 57 min
